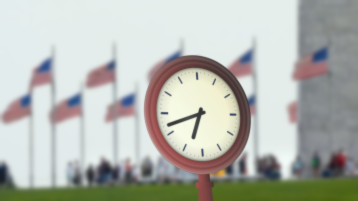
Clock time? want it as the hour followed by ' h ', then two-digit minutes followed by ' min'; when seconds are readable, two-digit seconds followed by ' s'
6 h 42 min
